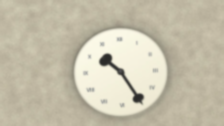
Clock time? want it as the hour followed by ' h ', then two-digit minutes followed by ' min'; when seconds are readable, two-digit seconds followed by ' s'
10 h 25 min
